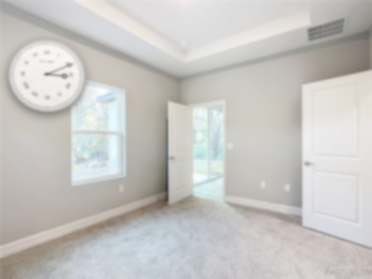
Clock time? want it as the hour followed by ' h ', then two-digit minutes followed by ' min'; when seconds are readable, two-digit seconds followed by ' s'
3 h 11 min
